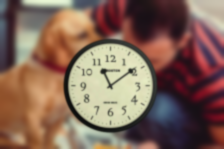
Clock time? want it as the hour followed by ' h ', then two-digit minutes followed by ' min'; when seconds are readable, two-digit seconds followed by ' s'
11 h 09 min
